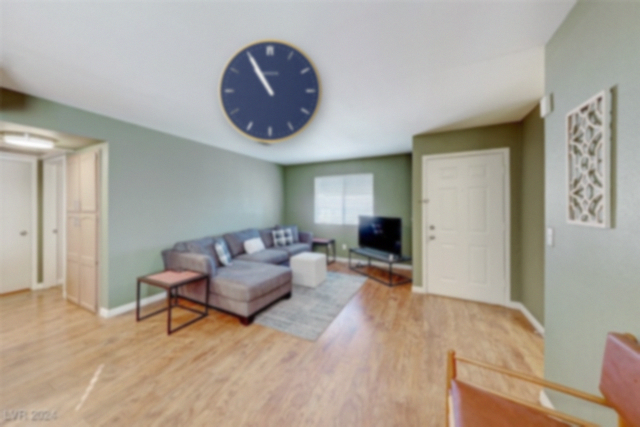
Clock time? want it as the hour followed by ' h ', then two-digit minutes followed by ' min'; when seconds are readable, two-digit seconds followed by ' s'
10 h 55 min
